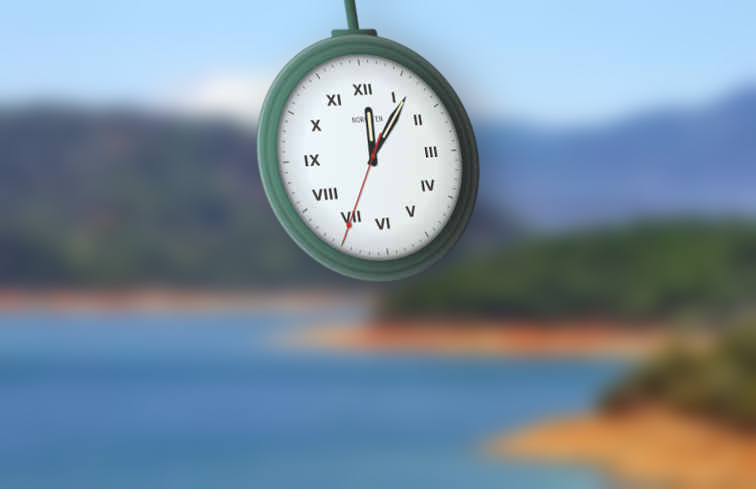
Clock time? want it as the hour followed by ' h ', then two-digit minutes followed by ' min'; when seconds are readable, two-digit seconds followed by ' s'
12 h 06 min 35 s
